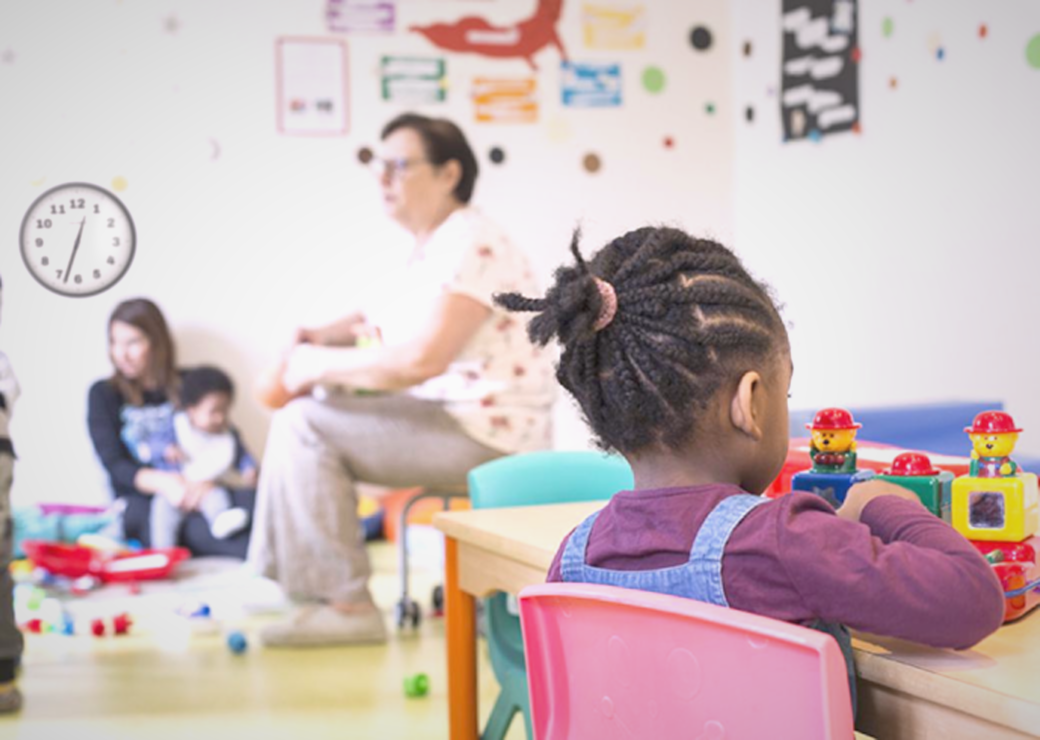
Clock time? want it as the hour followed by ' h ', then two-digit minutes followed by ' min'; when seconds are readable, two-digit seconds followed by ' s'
12 h 33 min
